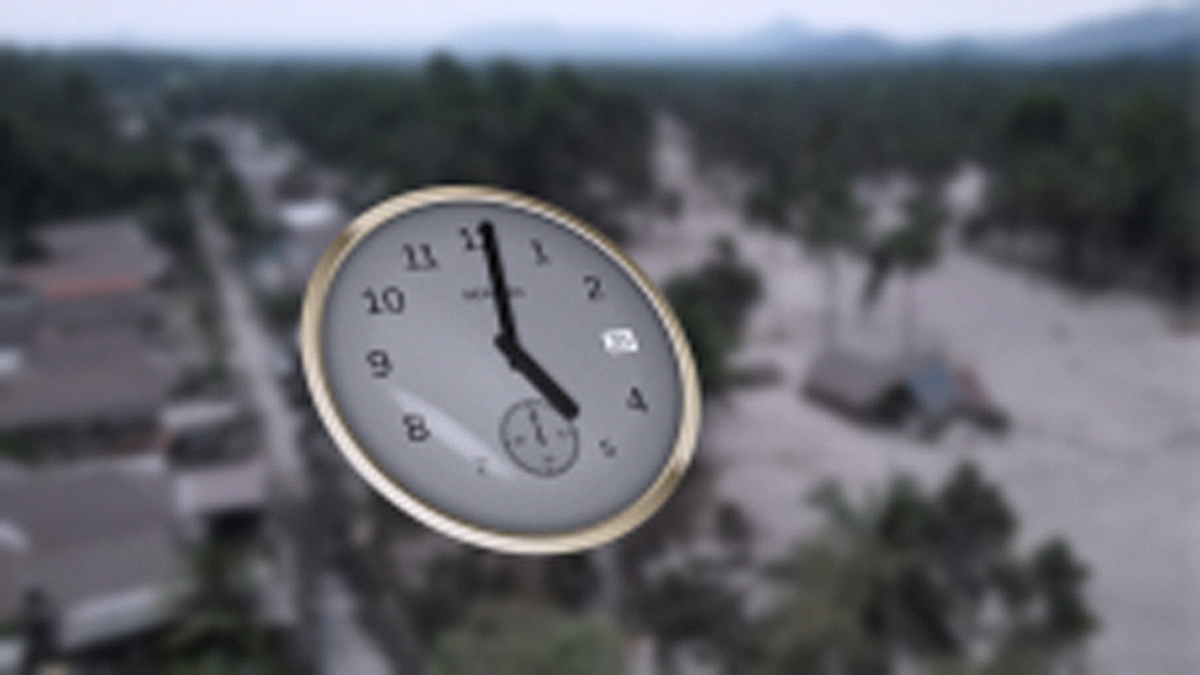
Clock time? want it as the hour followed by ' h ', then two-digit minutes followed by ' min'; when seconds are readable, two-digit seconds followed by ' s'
5 h 01 min
